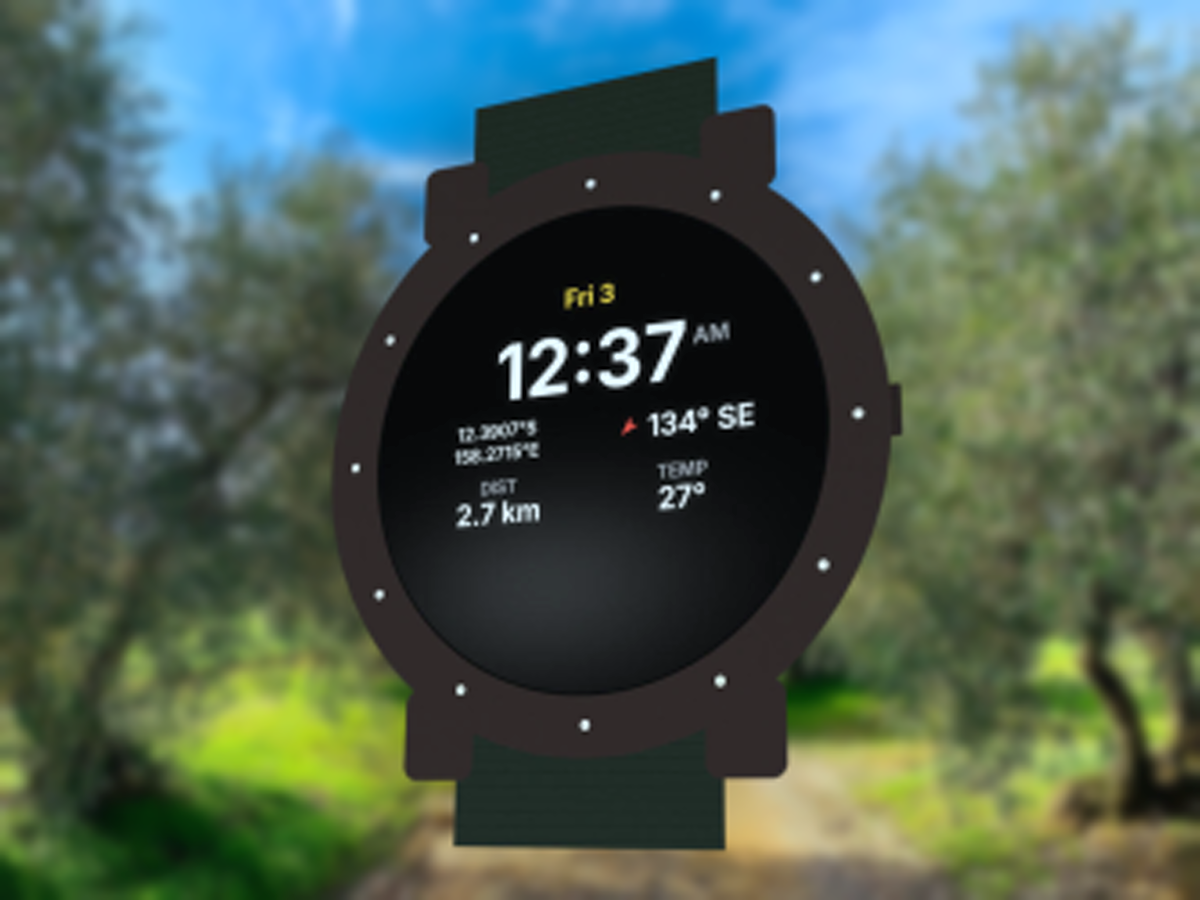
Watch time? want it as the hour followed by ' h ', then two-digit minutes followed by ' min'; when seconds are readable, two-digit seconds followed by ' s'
12 h 37 min
